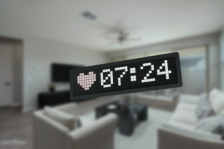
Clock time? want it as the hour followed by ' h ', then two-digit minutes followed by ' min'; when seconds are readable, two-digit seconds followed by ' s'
7 h 24 min
